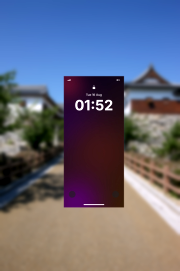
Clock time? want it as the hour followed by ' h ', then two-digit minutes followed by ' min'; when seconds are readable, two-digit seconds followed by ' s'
1 h 52 min
